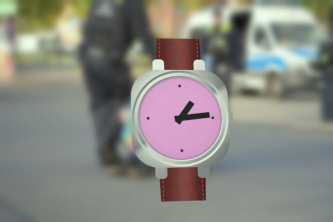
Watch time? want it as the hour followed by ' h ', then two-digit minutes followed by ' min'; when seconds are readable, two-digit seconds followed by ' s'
1 h 14 min
